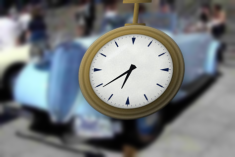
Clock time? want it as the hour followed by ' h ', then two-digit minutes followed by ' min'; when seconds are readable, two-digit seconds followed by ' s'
6 h 39 min
